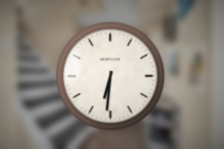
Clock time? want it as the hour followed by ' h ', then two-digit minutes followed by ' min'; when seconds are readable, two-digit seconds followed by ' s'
6 h 31 min
